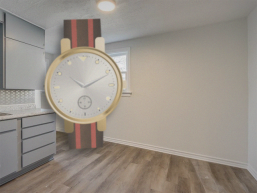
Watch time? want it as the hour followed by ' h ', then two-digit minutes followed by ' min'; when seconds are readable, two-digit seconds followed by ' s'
10 h 11 min
